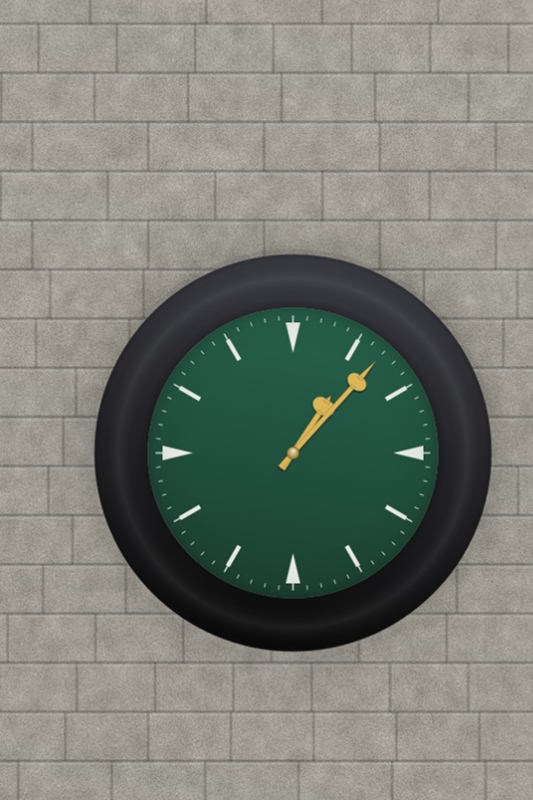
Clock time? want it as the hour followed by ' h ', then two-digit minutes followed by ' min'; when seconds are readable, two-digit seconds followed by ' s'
1 h 07 min
